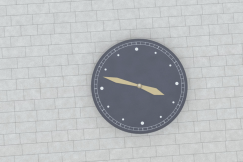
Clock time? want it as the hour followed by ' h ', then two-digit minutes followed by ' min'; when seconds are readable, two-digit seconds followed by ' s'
3 h 48 min
